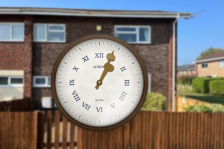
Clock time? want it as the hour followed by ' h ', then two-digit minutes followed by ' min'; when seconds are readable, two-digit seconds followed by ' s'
1 h 04 min
